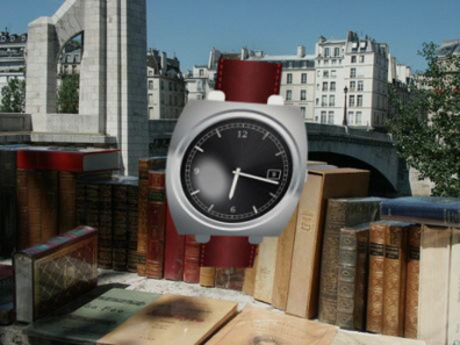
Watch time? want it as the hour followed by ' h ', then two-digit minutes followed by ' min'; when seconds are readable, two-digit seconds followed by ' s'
6 h 17 min
